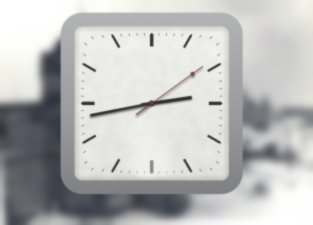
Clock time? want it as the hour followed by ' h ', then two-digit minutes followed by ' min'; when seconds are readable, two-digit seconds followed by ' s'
2 h 43 min 09 s
